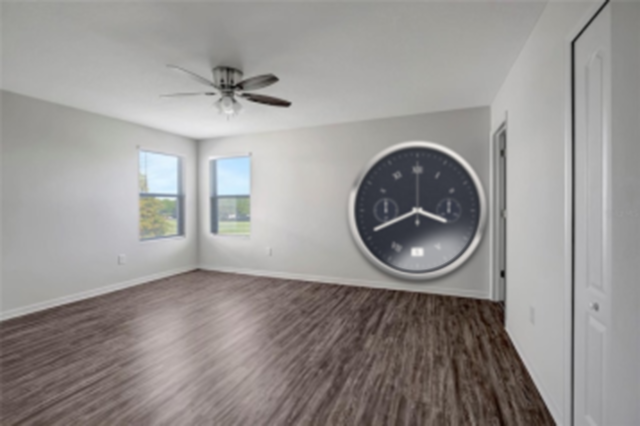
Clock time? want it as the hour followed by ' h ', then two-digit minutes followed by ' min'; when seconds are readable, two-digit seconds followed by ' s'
3 h 41 min
